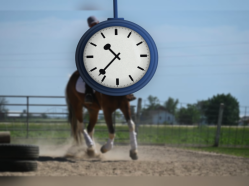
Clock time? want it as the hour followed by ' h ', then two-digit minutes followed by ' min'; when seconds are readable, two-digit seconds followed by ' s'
10 h 37 min
